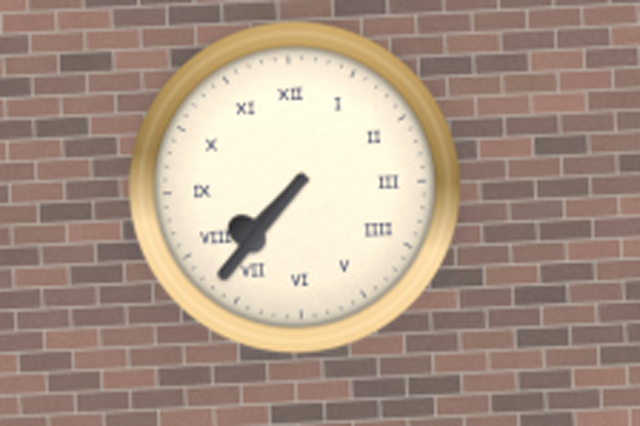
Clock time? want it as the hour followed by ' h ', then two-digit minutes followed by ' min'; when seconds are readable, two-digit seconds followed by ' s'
7 h 37 min
